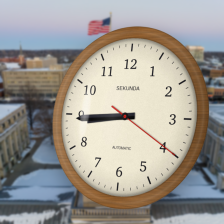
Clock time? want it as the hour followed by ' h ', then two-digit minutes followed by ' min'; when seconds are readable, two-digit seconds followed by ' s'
8 h 44 min 20 s
